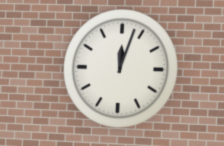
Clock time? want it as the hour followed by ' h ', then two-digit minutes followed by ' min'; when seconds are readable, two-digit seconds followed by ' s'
12 h 03 min
